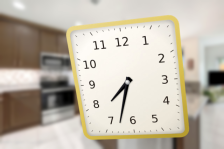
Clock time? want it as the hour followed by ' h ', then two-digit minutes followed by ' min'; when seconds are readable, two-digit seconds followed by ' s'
7 h 33 min
